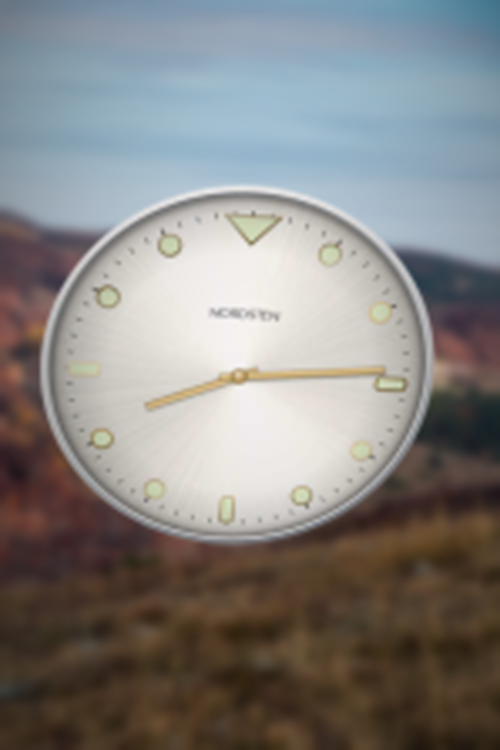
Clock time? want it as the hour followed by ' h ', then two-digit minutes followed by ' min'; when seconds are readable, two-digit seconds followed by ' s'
8 h 14 min
